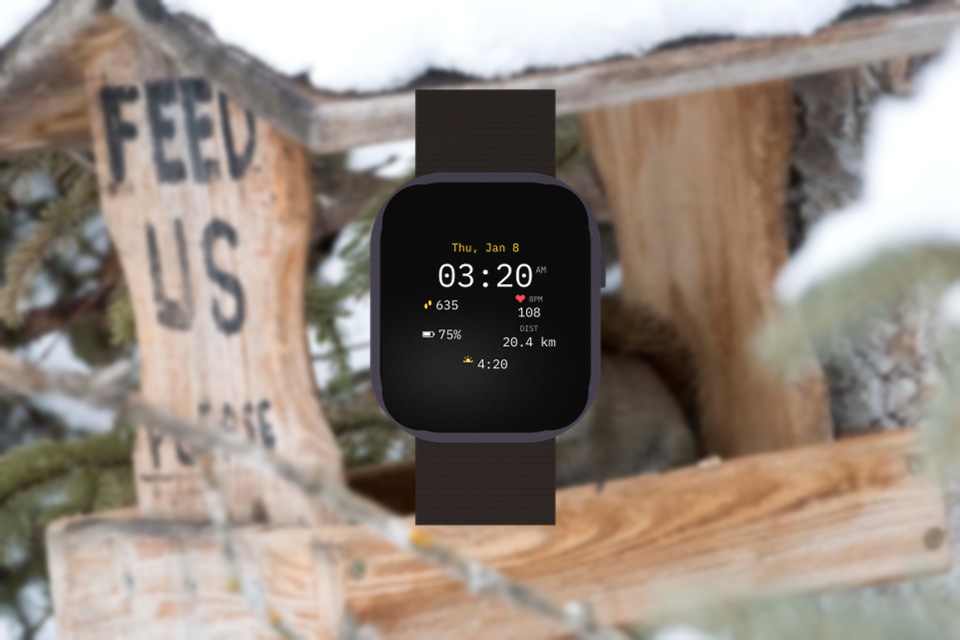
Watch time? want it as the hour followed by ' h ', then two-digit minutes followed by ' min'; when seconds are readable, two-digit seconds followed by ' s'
3 h 20 min
